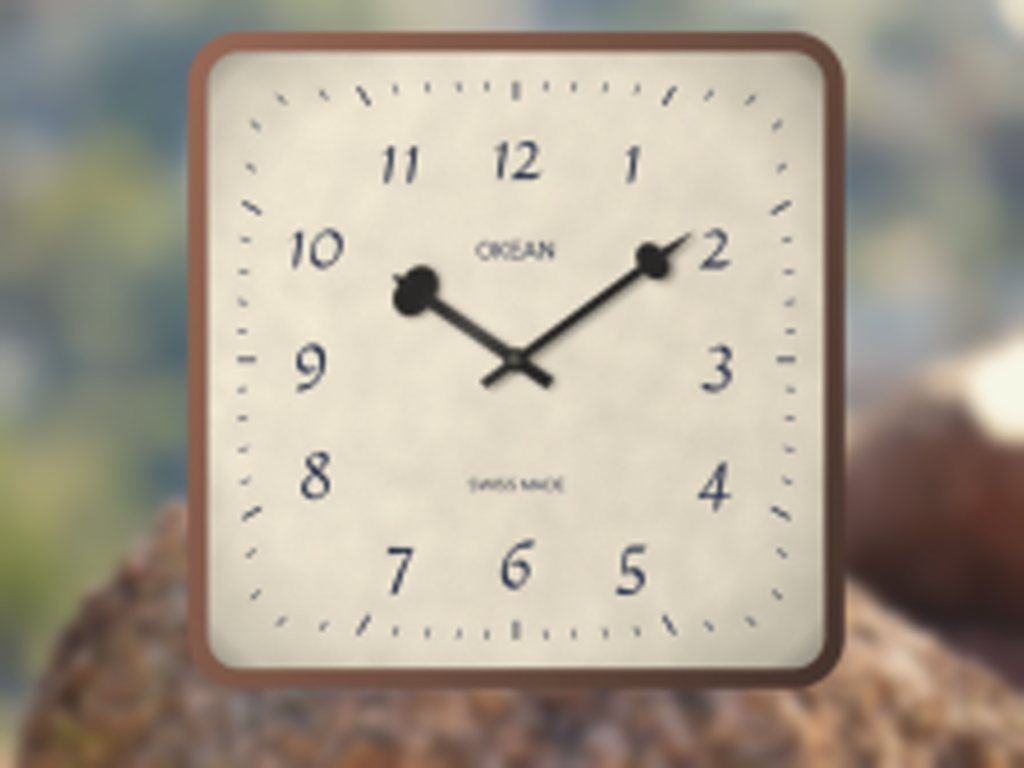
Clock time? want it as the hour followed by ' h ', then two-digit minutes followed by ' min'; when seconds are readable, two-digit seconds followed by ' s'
10 h 09 min
